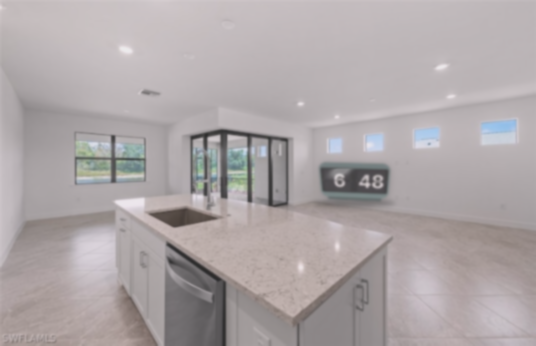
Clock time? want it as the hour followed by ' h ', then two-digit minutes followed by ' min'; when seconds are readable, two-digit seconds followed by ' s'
6 h 48 min
